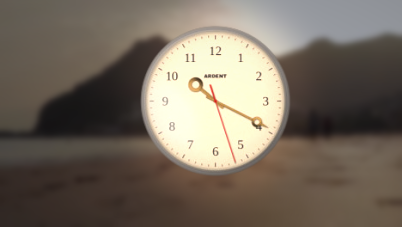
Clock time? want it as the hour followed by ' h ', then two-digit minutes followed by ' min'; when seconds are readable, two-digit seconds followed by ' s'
10 h 19 min 27 s
